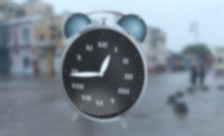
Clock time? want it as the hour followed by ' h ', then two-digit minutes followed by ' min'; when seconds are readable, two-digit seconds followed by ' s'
12 h 44 min
